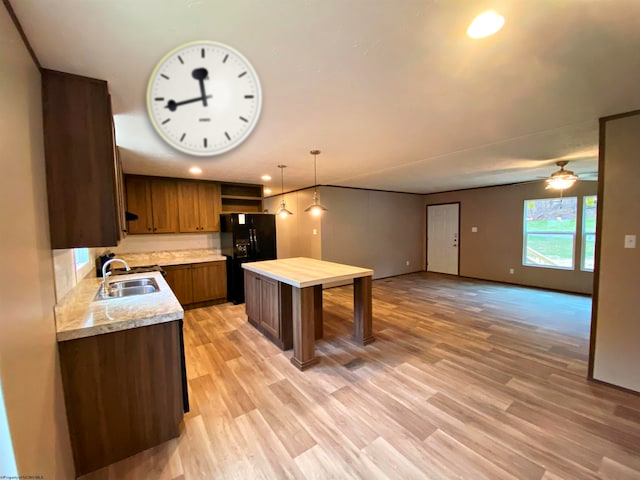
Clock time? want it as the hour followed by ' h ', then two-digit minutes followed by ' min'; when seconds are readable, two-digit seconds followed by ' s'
11 h 43 min
